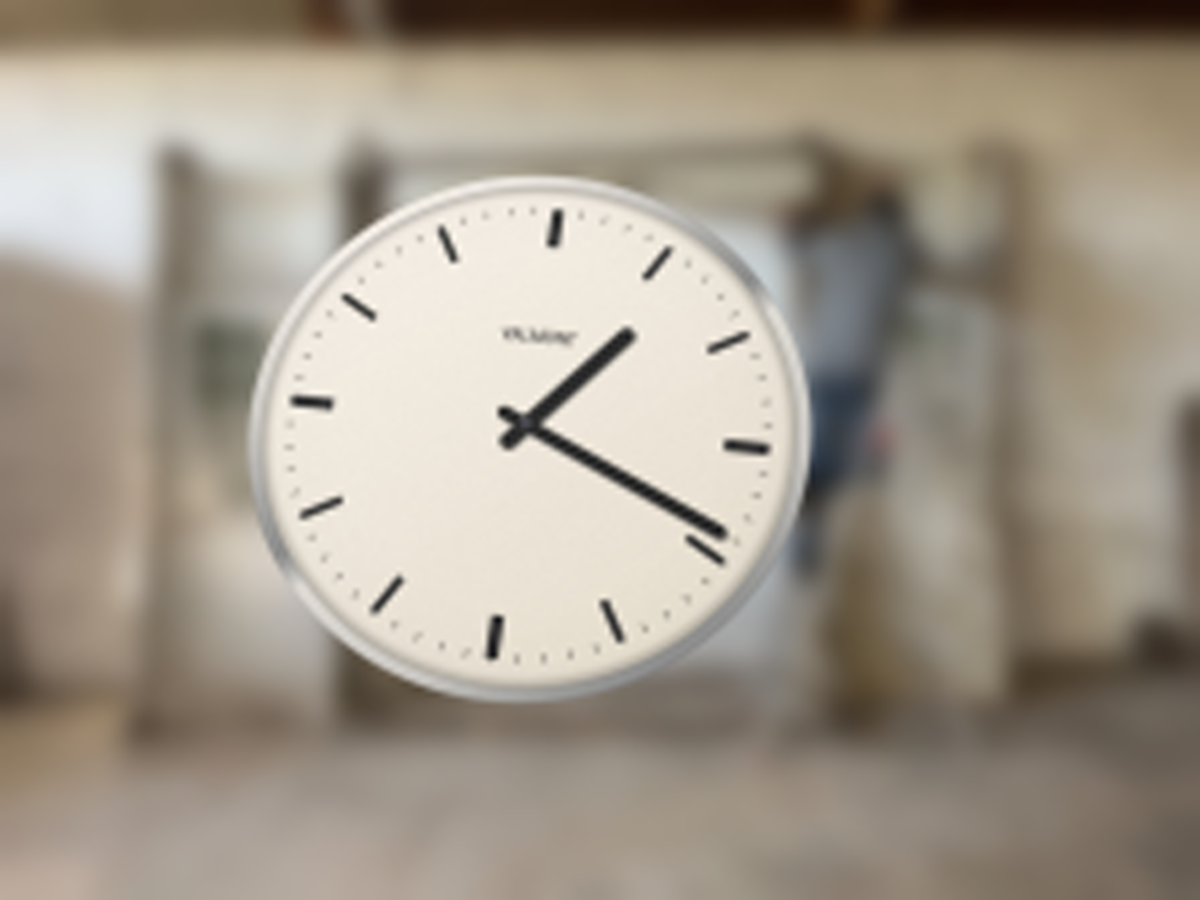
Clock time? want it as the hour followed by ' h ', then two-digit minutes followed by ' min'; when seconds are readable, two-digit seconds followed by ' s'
1 h 19 min
